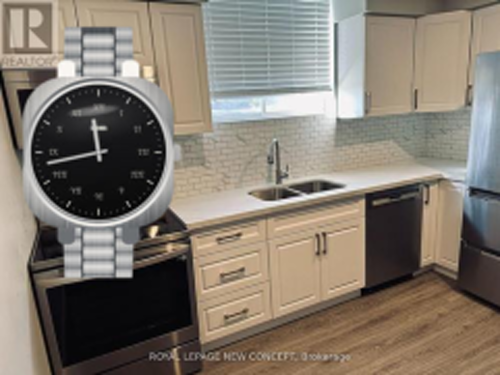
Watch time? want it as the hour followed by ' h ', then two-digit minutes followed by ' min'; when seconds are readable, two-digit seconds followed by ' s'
11 h 43 min
